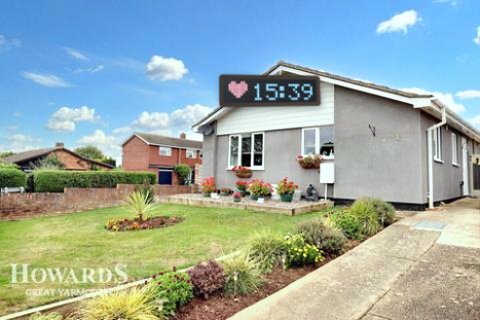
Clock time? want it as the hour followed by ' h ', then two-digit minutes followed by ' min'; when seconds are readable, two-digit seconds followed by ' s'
15 h 39 min
